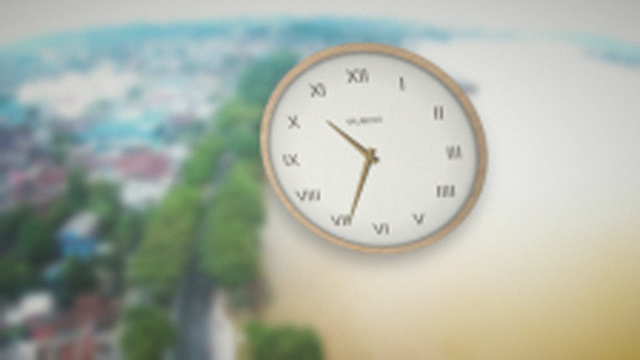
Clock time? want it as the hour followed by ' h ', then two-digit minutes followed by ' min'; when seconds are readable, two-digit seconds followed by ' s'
10 h 34 min
